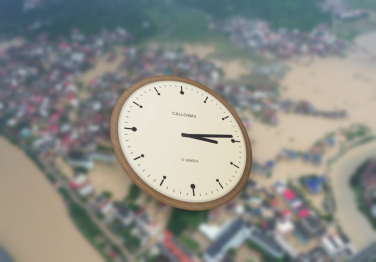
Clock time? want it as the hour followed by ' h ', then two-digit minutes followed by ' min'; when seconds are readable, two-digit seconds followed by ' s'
3 h 14 min
